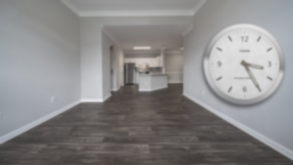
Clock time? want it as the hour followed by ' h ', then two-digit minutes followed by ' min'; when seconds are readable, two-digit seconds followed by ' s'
3 h 25 min
